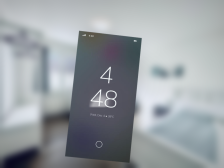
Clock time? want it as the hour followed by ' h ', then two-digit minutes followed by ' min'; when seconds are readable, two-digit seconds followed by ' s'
4 h 48 min
